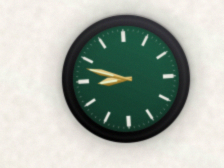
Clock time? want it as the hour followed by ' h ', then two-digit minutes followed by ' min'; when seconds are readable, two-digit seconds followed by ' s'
8 h 48 min
